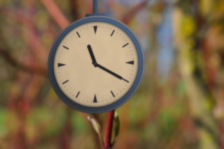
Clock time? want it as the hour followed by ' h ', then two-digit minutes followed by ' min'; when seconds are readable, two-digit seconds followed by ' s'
11 h 20 min
